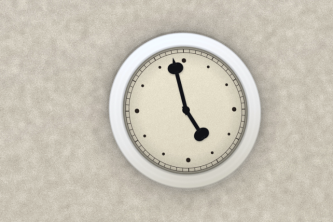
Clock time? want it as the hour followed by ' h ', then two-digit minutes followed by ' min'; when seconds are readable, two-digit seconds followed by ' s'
4 h 58 min
